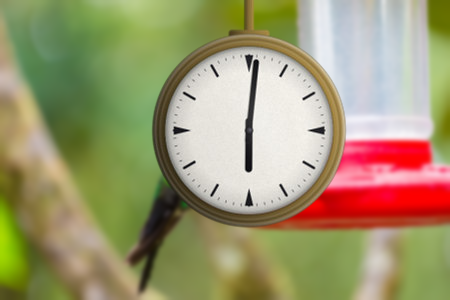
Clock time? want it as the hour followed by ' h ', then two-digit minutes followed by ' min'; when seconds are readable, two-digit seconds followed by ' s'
6 h 01 min
